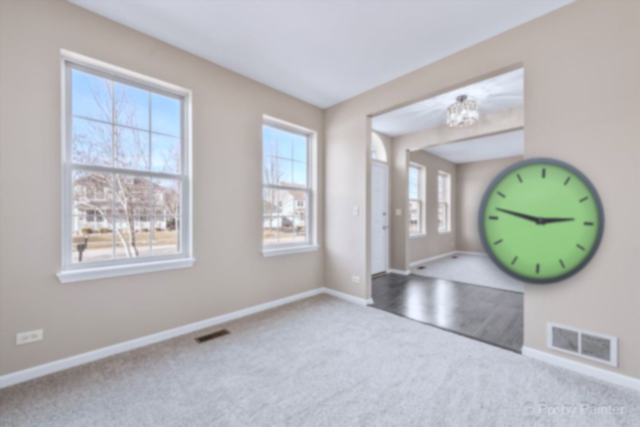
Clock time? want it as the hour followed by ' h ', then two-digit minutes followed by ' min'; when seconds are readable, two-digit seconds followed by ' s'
2 h 47 min
